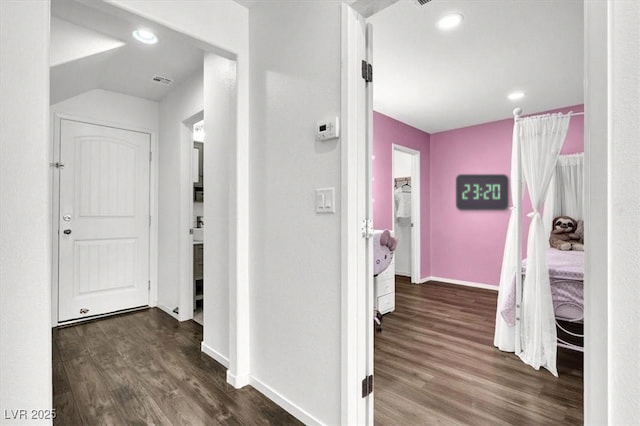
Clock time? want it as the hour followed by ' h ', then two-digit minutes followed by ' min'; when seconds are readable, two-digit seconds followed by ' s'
23 h 20 min
